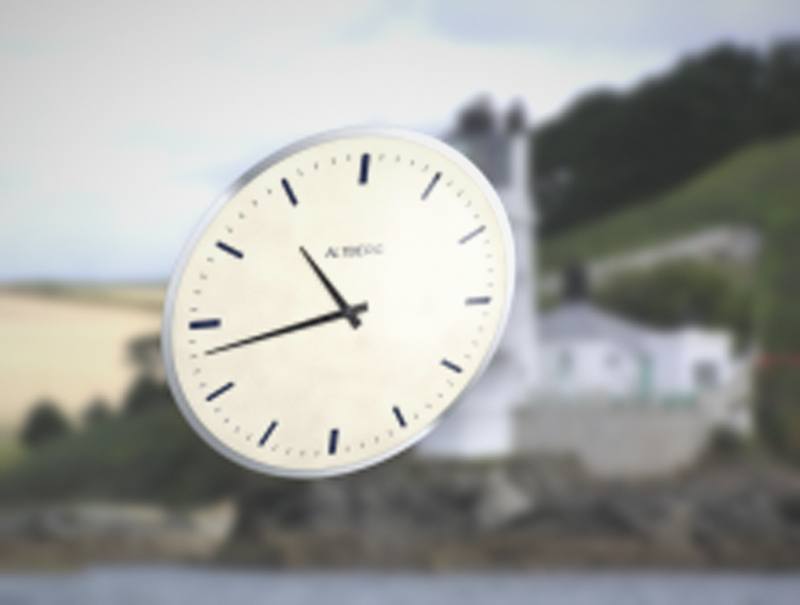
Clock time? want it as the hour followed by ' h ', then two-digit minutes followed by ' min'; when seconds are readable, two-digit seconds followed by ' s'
10 h 43 min
